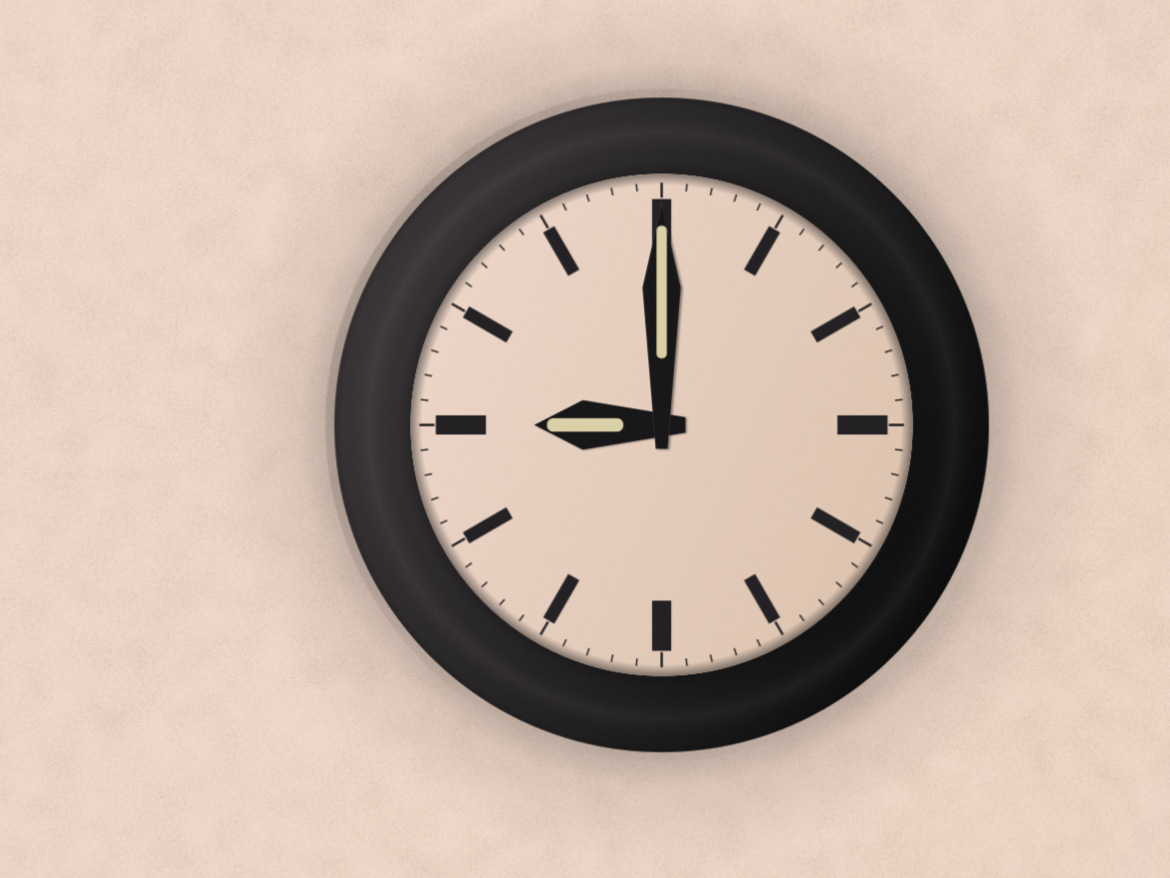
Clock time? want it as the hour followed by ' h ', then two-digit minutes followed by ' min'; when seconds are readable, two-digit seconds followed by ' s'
9 h 00 min
